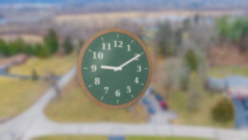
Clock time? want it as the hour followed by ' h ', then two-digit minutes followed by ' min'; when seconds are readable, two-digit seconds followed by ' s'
9 h 10 min
